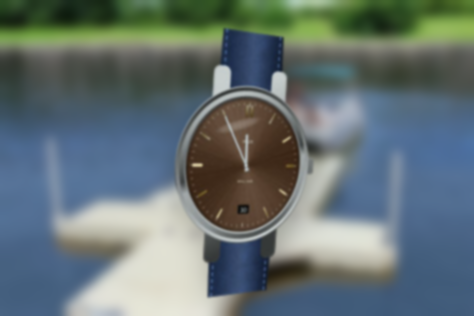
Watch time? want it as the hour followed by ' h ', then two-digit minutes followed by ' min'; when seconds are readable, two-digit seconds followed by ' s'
11 h 55 min
